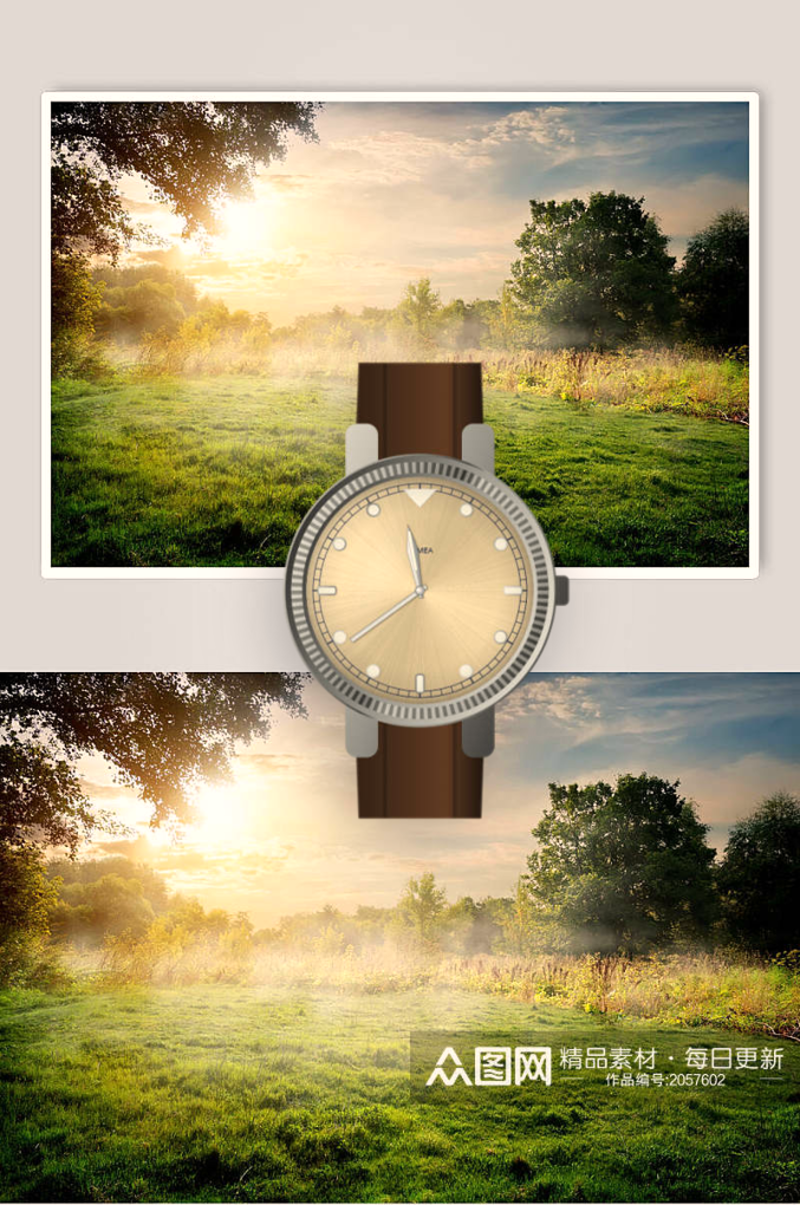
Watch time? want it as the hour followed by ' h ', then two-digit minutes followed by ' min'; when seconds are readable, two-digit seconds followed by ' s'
11 h 39 min
